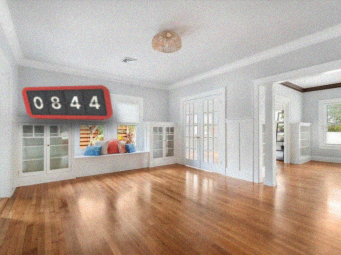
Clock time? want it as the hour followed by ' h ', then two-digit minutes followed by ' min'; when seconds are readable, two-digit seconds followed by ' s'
8 h 44 min
